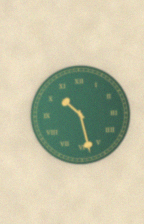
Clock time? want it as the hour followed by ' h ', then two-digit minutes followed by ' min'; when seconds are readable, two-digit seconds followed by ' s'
10 h 28 min
